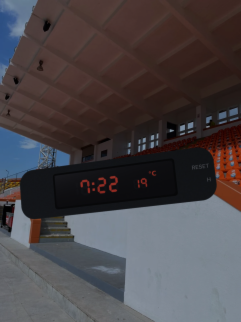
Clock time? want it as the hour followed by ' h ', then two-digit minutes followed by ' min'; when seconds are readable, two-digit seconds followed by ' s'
7 h 22 min
